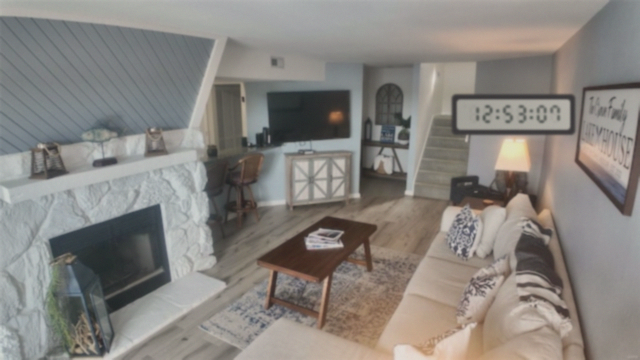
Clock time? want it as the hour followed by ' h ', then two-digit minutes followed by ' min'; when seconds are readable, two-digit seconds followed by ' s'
12 h 53 min 07 s
